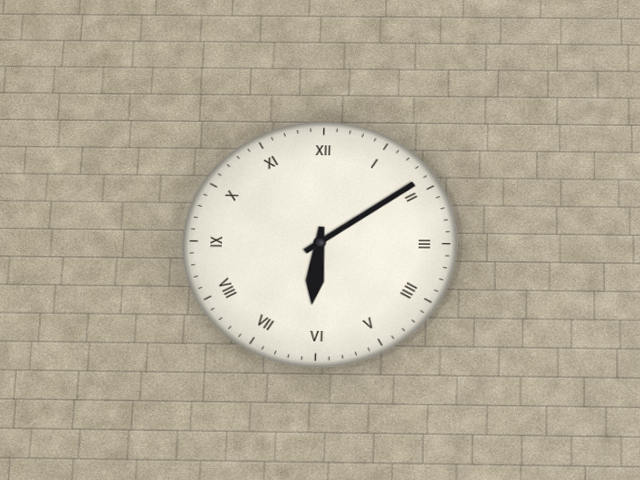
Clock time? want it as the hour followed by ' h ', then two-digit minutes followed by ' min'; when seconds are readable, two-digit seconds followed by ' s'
6 h 09 min
